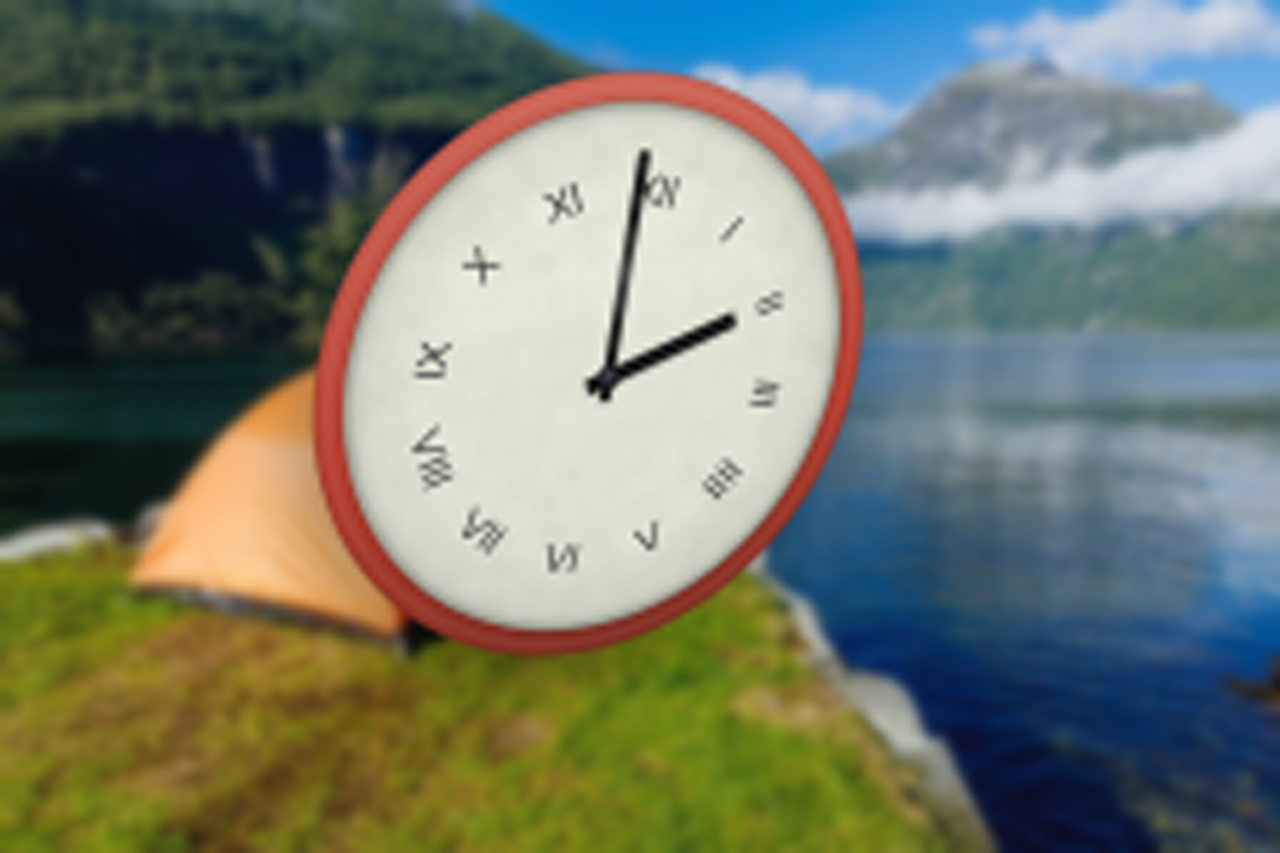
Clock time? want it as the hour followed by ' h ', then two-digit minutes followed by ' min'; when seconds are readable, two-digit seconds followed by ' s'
1 h 59 min
